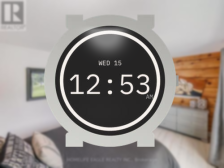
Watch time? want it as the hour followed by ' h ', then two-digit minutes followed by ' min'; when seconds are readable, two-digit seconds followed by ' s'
12 h 53 min
